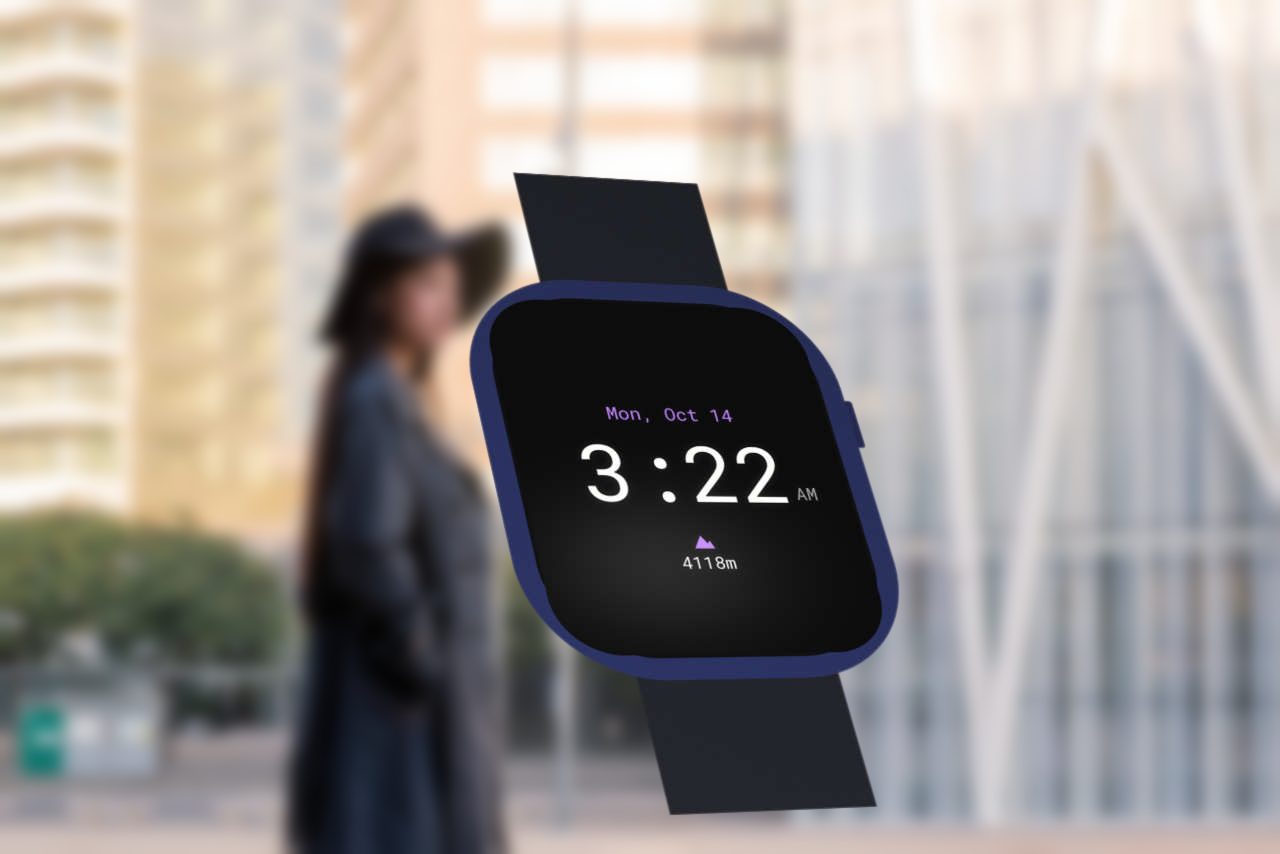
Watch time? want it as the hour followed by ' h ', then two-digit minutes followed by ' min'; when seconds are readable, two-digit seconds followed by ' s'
3 h 22 min
